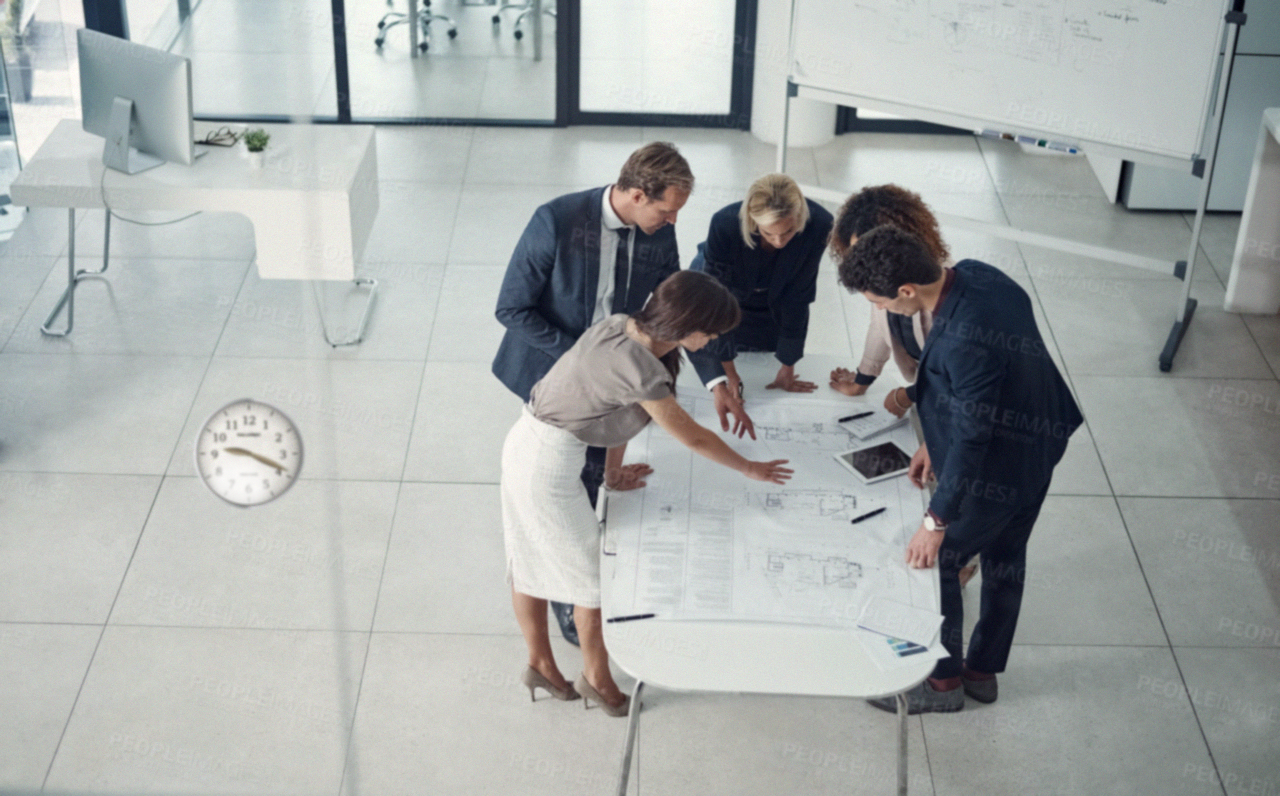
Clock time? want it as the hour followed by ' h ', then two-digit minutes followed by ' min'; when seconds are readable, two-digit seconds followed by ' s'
9 h 19 min
